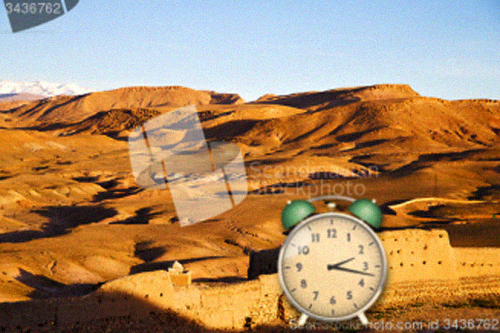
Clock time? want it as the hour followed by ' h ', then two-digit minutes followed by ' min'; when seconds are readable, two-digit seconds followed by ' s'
2 h 17 min
